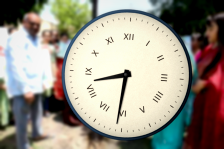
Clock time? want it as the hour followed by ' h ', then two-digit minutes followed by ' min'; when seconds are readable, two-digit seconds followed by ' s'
8 h 31 min
